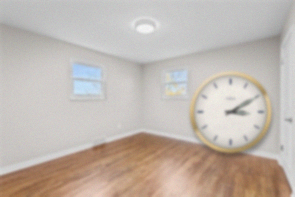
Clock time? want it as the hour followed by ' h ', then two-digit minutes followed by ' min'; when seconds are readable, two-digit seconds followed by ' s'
3 h 10 min
